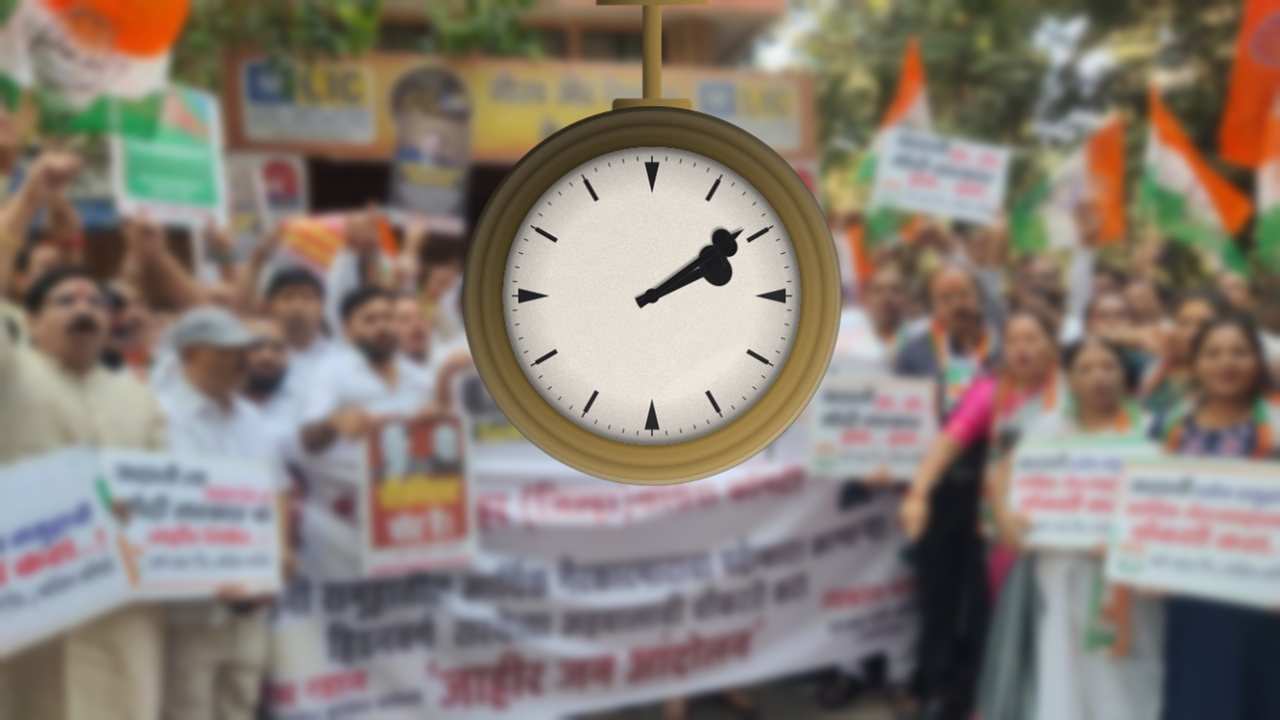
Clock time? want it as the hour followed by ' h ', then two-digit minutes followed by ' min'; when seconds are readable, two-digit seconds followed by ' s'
2 h 09 min
